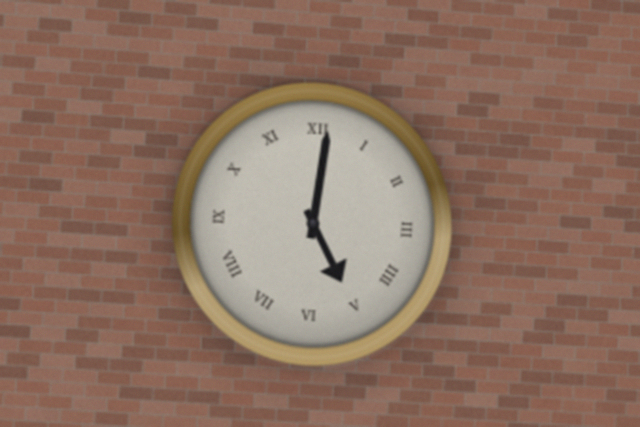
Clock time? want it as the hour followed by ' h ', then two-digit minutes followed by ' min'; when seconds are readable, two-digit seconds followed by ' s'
5 h 01 min
